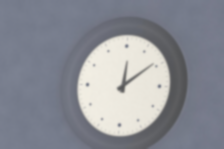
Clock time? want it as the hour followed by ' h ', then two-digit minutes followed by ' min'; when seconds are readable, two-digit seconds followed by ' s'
12 h 09 min
